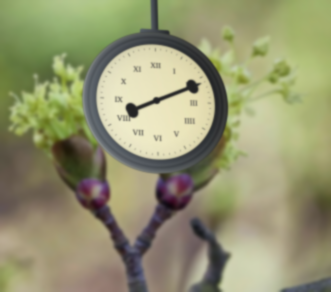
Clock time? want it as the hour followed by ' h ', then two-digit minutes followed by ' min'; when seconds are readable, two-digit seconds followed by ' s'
8 h 11 min
